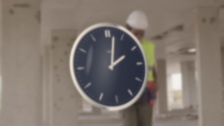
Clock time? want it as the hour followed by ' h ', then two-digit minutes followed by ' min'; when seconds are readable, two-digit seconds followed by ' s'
2 h 02 min
